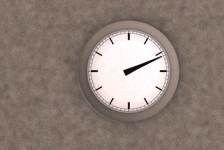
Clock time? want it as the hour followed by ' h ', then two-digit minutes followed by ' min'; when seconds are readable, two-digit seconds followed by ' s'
2 h 11 min
